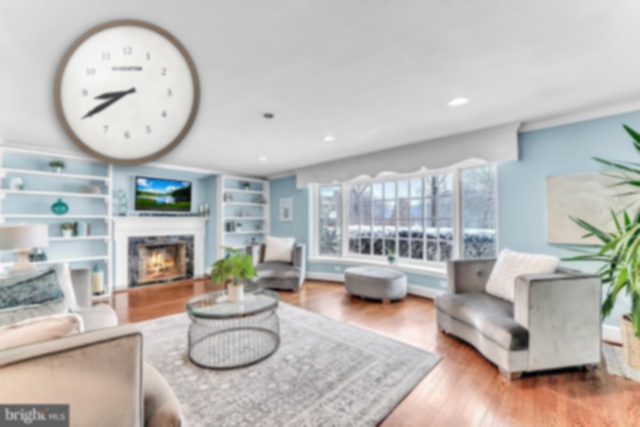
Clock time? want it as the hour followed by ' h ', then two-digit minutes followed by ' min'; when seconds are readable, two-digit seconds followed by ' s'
8 h 40 min
